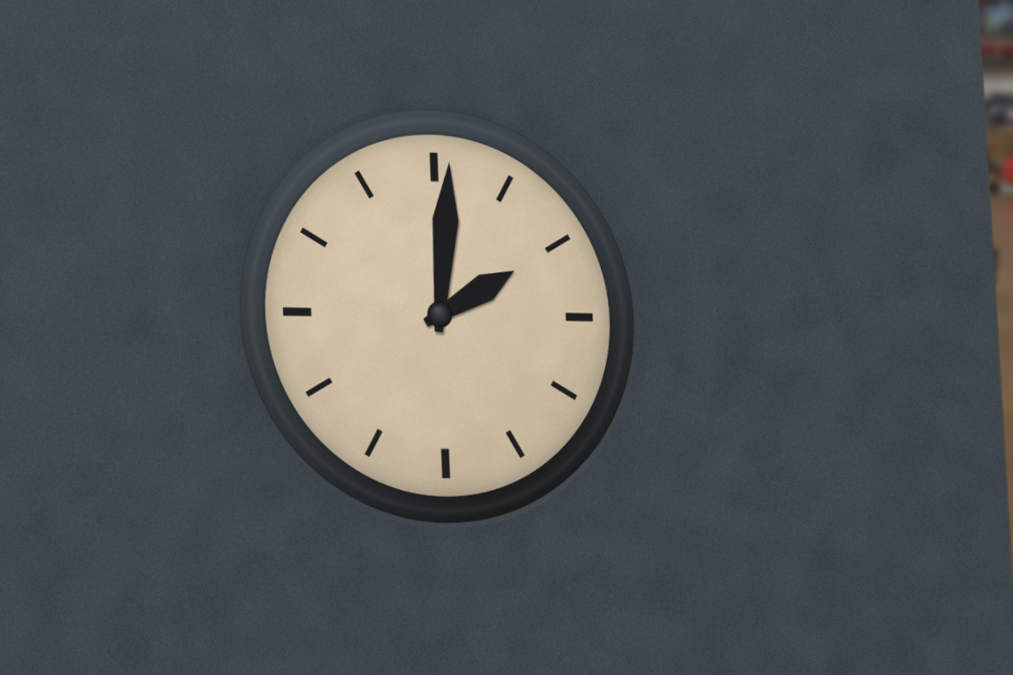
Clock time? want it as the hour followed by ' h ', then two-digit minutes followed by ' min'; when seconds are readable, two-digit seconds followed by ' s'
2 h 01 min
